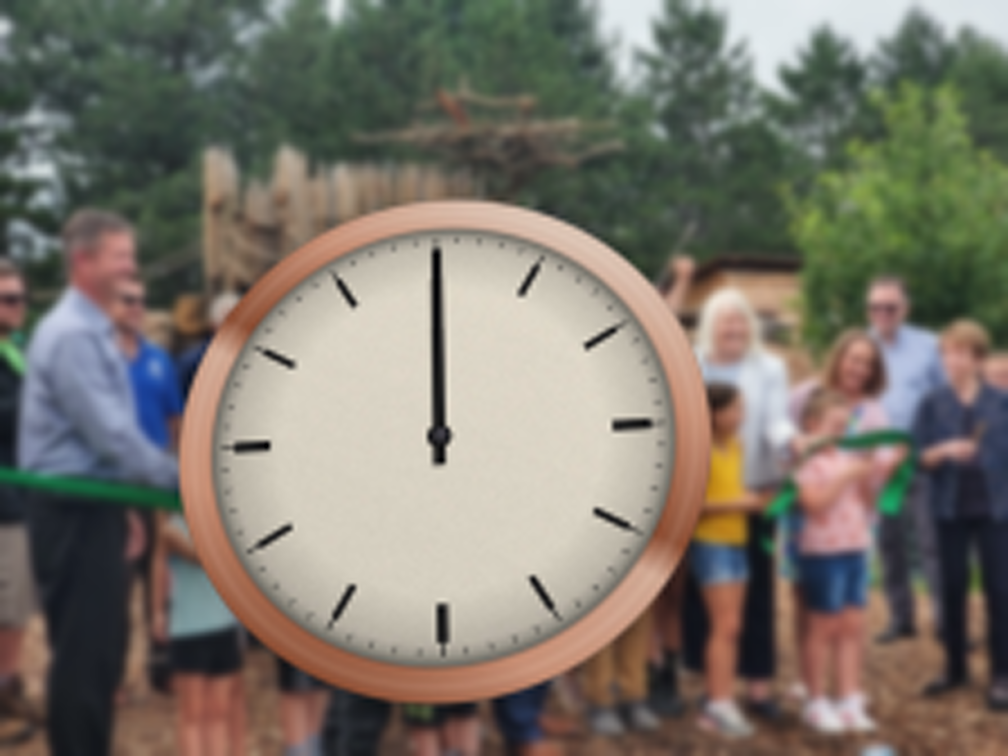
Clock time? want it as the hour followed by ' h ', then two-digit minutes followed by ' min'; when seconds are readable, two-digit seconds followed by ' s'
12 h 00 min
